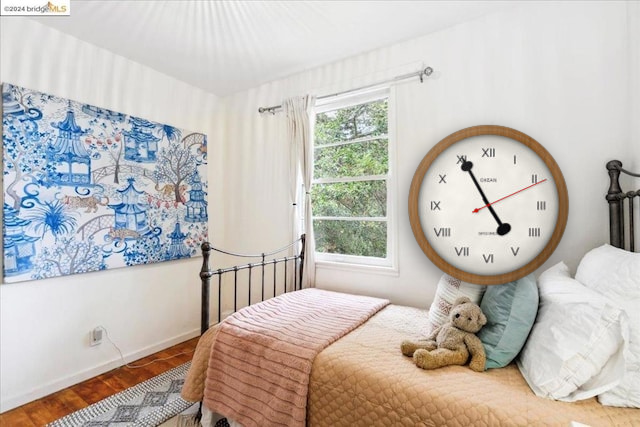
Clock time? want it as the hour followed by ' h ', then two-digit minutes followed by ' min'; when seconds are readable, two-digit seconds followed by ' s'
4 h 55 min 11 s
